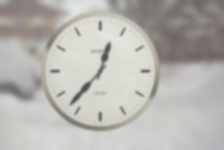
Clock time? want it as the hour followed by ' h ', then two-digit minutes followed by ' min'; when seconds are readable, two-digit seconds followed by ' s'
12 h 37 min
